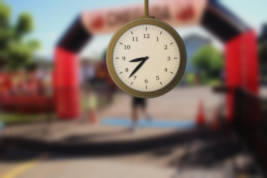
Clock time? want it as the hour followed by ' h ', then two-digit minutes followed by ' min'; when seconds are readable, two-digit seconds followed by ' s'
8 h 37 min
